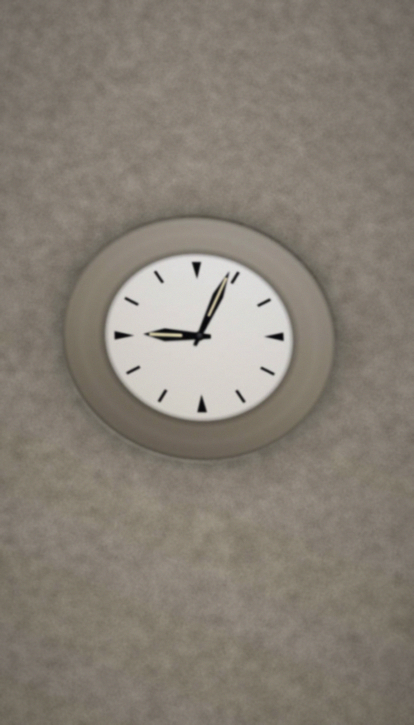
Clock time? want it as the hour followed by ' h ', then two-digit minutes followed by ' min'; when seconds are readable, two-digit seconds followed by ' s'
9 h 04 min
